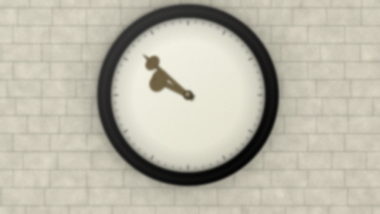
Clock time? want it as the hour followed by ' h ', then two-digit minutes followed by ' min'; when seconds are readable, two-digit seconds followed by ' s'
9 h 52 min
